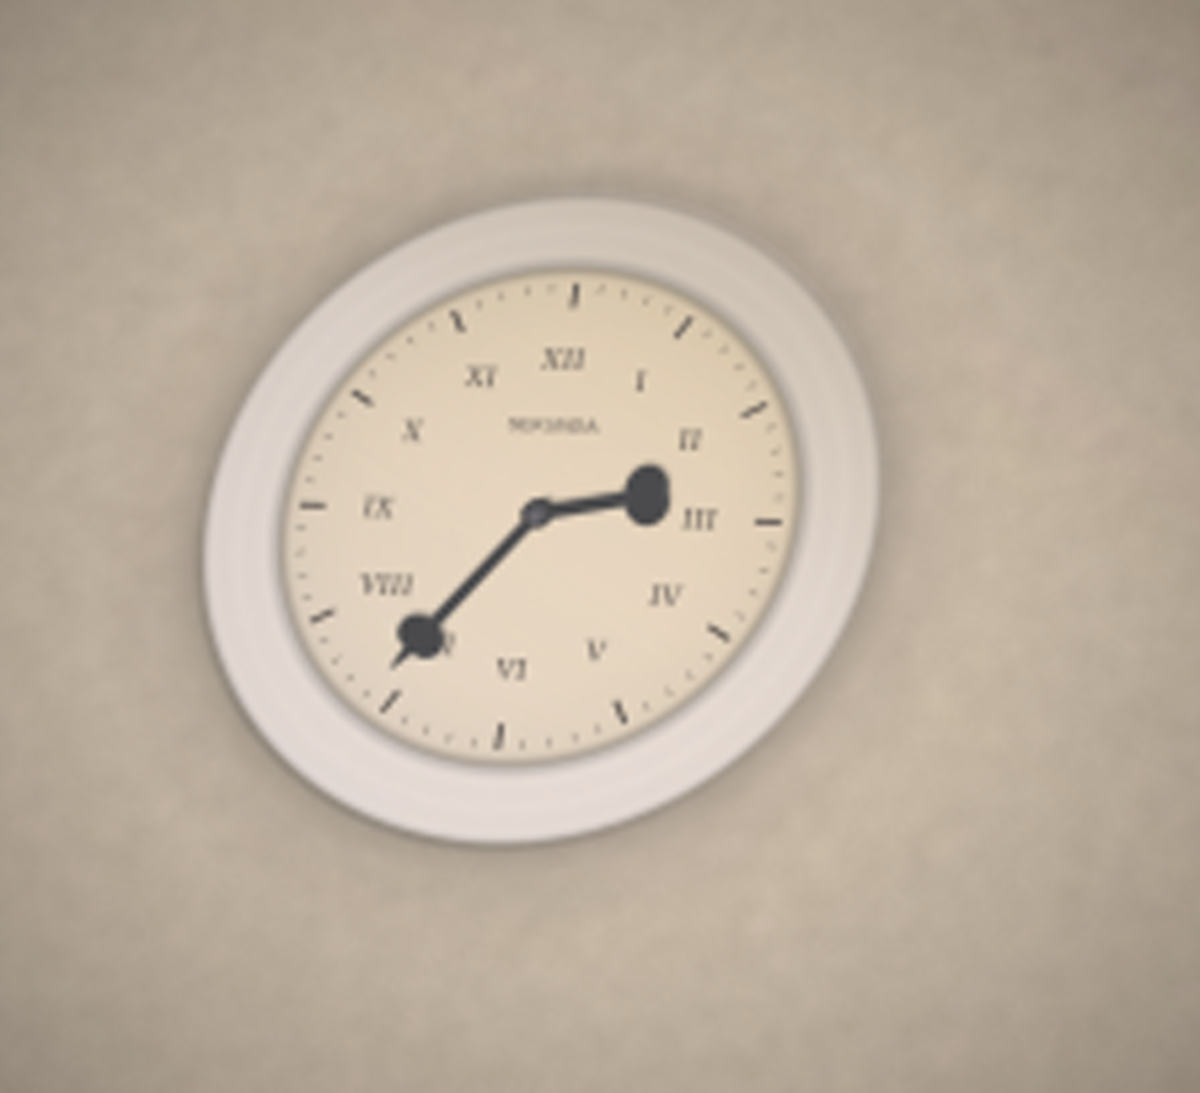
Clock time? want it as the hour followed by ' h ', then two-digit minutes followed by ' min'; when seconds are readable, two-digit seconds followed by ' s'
2 h 36 min
